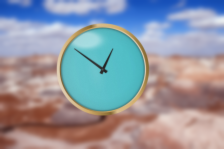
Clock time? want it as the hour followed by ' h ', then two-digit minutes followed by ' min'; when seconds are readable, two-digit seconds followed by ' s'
12 h 51 min
